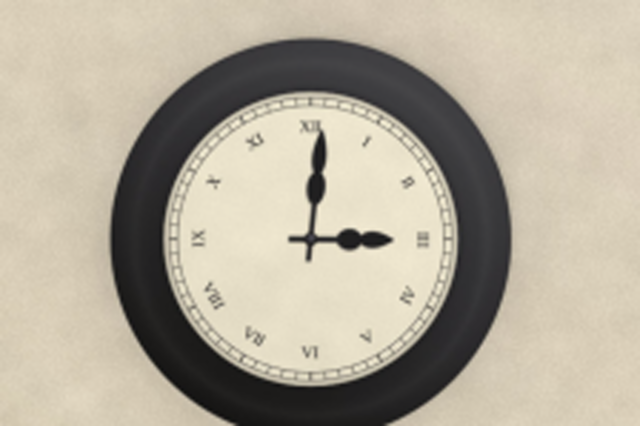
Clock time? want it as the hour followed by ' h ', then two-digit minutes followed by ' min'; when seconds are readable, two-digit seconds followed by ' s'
3 h 01 min
